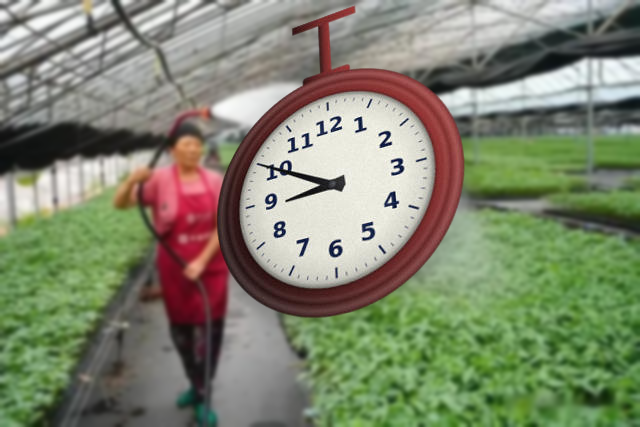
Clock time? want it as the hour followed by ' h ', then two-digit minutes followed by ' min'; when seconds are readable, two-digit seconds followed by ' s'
8 h 50 min
